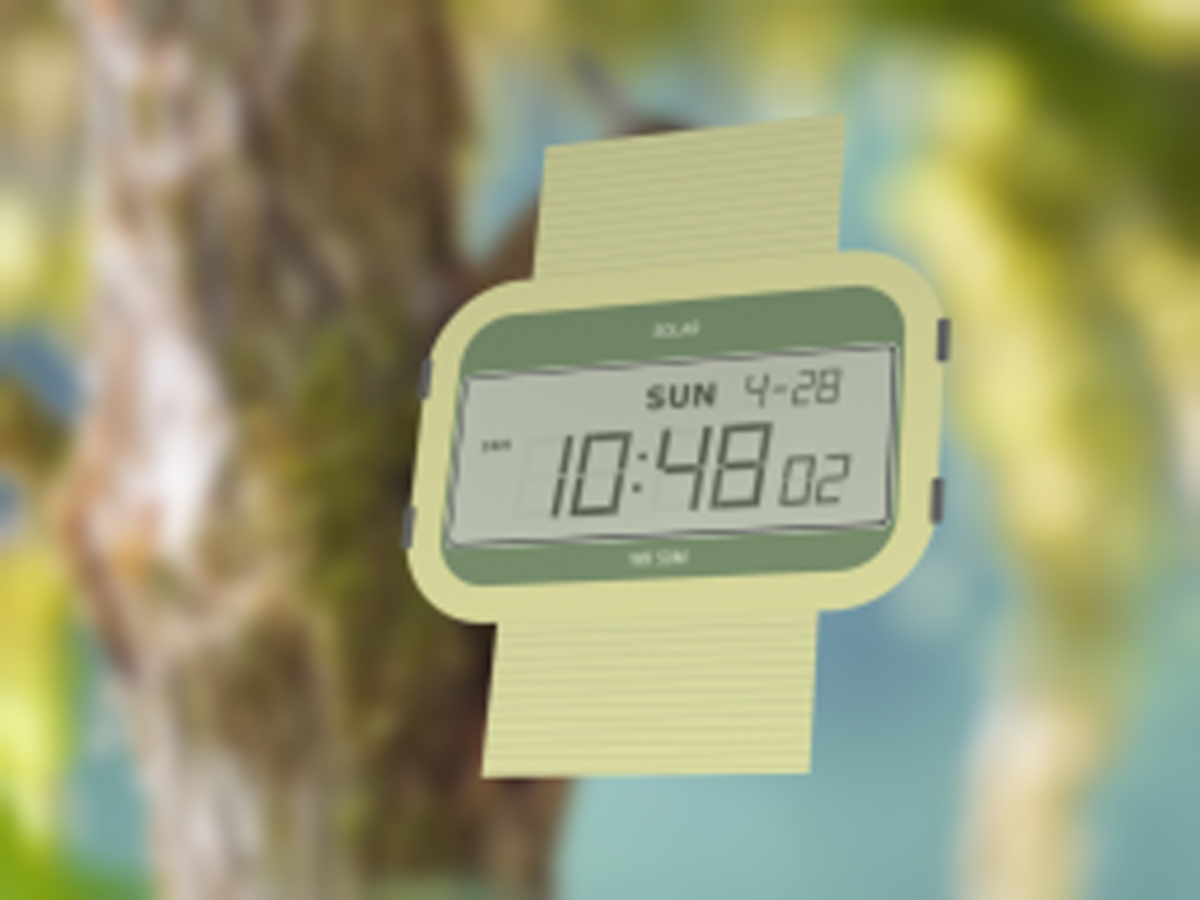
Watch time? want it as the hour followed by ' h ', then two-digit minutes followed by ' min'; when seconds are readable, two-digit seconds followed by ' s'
10 h 48 min 02 s
